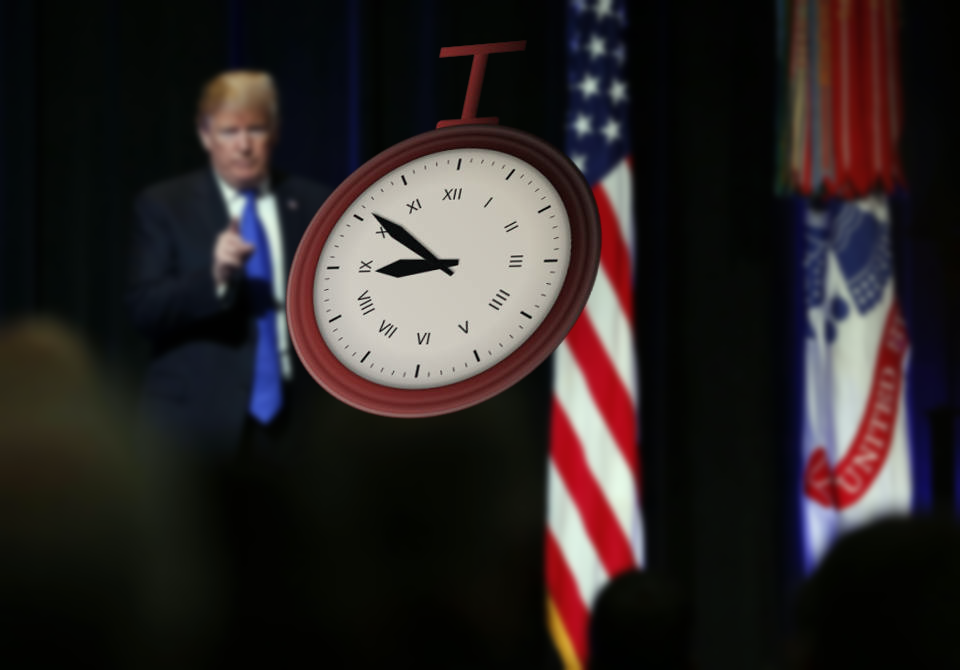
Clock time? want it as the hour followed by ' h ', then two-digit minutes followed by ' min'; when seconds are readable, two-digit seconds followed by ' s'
8 h 51 min
